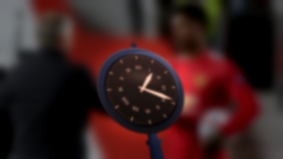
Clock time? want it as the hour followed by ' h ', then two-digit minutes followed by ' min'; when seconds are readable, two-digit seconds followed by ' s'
1 h 19 min
